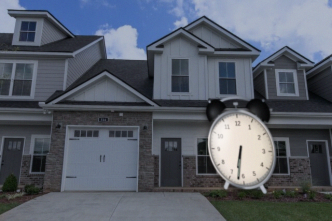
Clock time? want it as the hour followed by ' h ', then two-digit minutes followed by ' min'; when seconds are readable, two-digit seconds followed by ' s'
6 h 32 min
